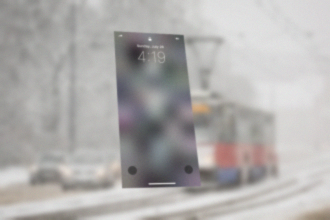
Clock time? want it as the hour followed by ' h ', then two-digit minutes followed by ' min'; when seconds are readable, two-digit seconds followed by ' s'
4 h 19 min
